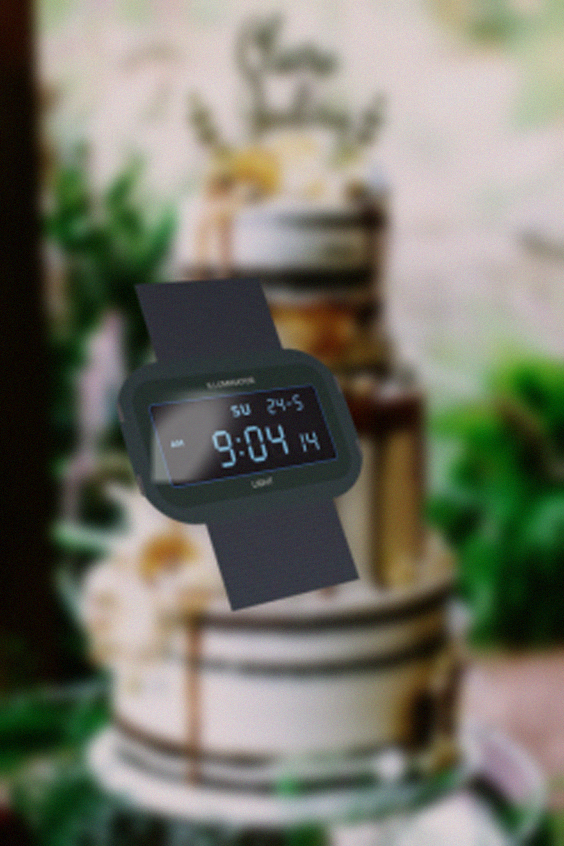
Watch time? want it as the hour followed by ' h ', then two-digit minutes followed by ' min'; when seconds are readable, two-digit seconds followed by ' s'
9 h 04 min 14 s
